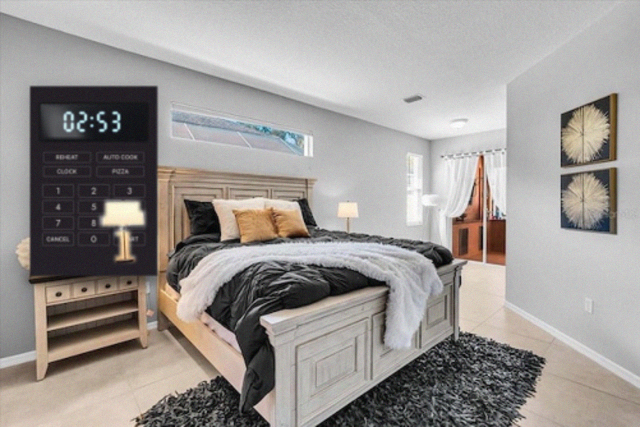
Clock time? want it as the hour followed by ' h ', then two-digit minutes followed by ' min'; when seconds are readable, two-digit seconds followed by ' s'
2 h 53 min
